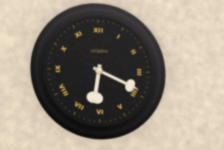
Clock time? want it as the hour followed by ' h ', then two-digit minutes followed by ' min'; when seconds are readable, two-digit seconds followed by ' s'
6 h 19 min
